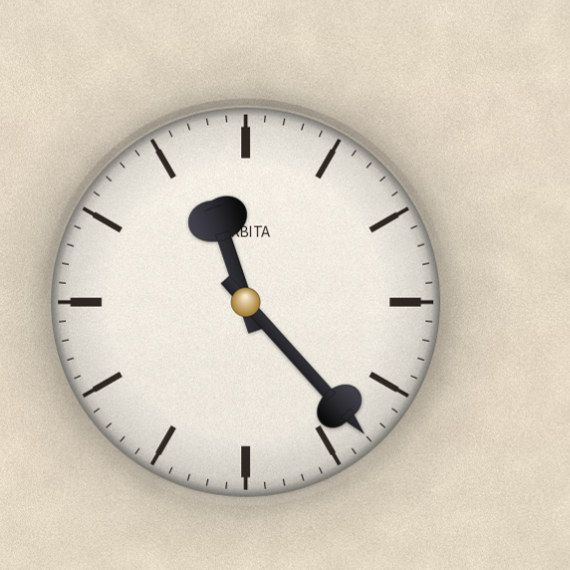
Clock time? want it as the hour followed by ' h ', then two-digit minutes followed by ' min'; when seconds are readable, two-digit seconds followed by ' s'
11 h 23 min
